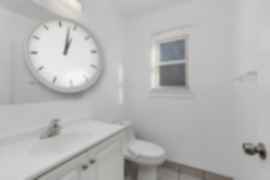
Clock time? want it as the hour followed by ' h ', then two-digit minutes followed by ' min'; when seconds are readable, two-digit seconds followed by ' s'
1 h 03 min
